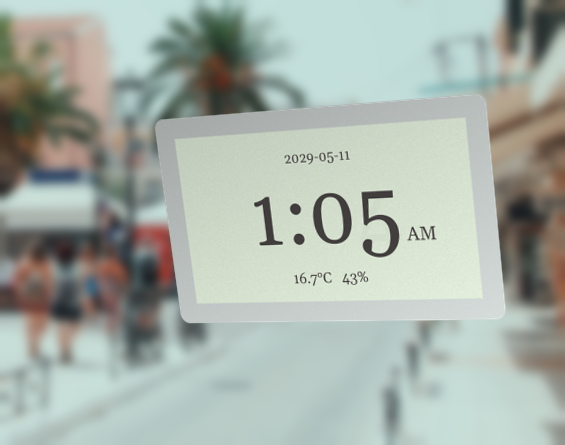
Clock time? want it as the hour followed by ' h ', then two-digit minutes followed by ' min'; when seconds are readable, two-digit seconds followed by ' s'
1 h 05 min
